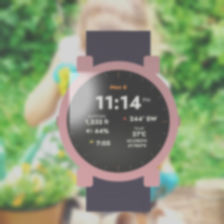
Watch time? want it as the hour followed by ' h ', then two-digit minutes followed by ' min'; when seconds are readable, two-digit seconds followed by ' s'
11 h 14 min
